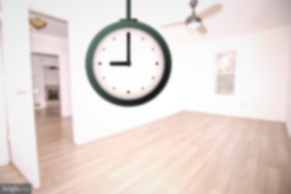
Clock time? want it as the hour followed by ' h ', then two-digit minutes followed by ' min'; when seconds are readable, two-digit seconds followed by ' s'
9 h 00 min
